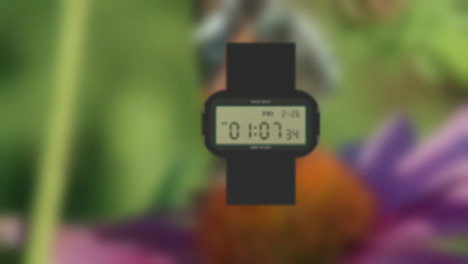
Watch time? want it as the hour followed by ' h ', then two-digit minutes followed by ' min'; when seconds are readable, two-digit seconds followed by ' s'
1 h 07 min
